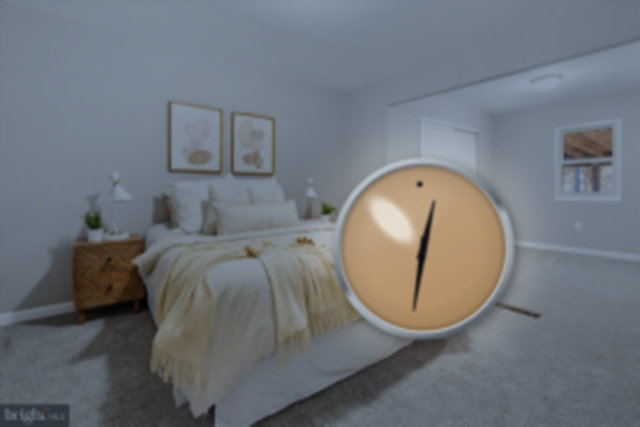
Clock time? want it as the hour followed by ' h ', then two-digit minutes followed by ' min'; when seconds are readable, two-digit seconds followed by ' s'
12 h 32 min
